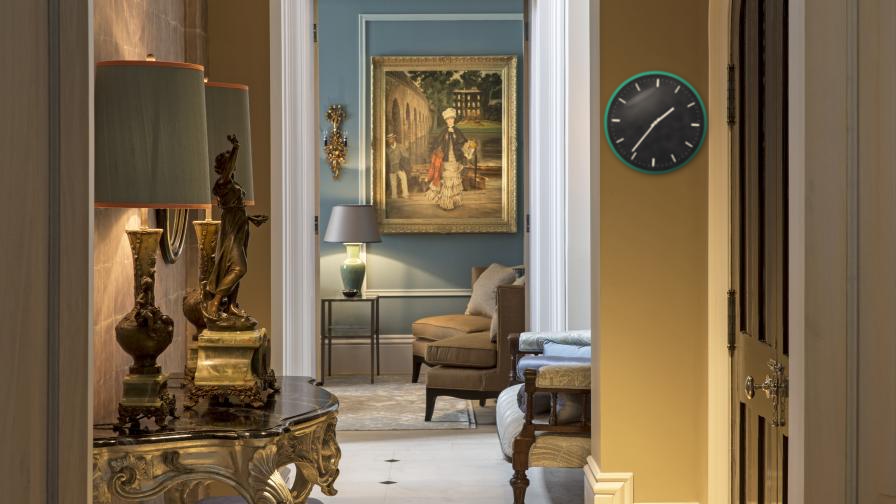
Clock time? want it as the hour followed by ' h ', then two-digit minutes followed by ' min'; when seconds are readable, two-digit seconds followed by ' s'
1 h 36 min
